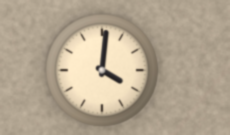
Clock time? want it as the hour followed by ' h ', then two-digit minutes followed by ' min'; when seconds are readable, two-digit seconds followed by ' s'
4 h 01 min
